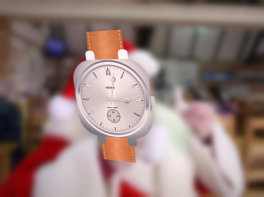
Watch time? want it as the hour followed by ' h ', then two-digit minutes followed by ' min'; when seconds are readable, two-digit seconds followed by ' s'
3 h 02 min
